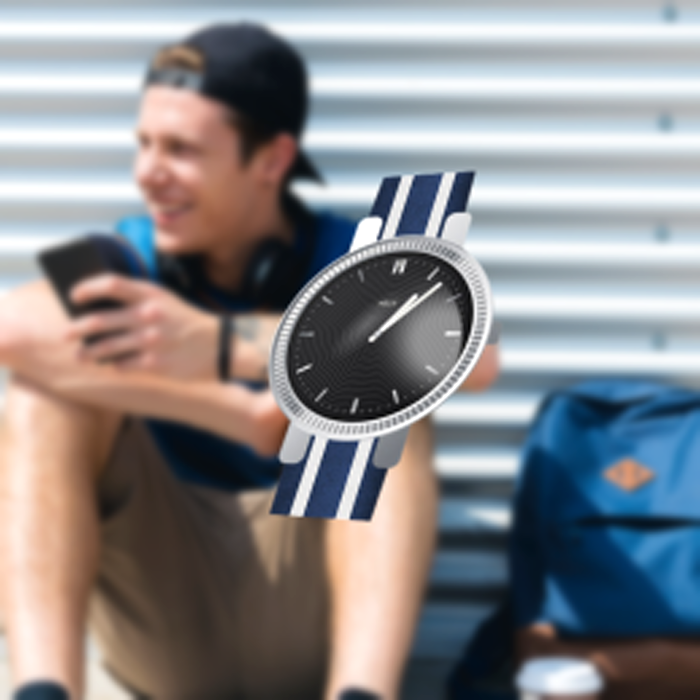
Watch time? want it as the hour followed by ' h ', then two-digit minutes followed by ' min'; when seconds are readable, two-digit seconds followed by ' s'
1 h 07 min
